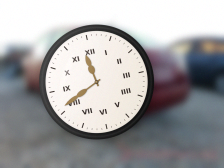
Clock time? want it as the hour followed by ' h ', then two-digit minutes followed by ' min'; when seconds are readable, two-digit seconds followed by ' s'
11 h 41 min
